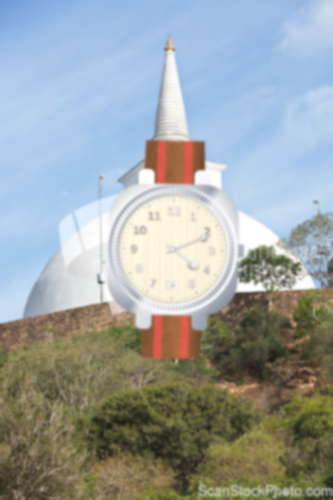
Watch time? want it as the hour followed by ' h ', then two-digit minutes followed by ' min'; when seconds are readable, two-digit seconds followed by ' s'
4 h 11 min
